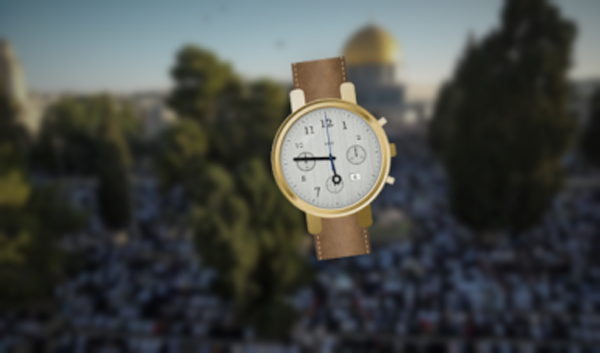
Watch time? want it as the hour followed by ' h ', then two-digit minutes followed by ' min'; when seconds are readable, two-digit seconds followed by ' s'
5 h 46 min
